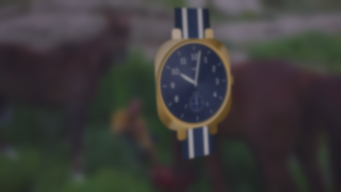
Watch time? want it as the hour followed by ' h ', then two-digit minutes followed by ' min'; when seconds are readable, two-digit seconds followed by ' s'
10 h 02 min
